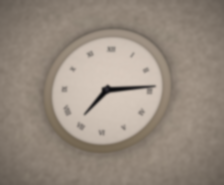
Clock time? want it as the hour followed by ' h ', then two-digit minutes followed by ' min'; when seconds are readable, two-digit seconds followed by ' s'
7 h 14 min
